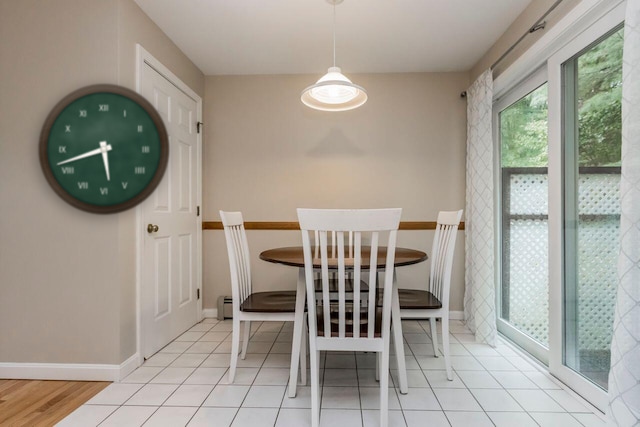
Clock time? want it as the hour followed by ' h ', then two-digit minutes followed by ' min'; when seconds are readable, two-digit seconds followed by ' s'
5 h 42 min
